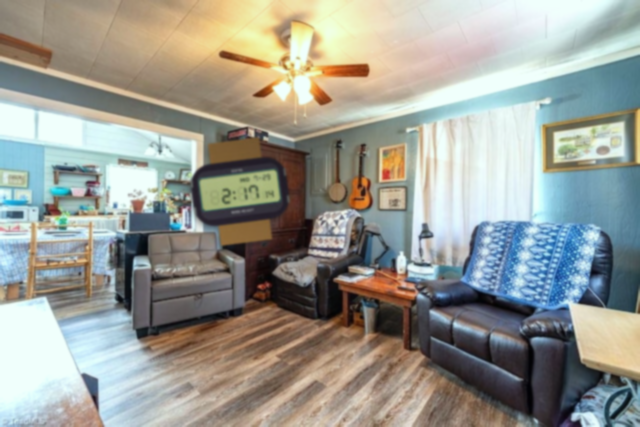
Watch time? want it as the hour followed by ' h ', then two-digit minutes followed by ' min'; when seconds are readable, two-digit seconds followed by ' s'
2 h 17 min
